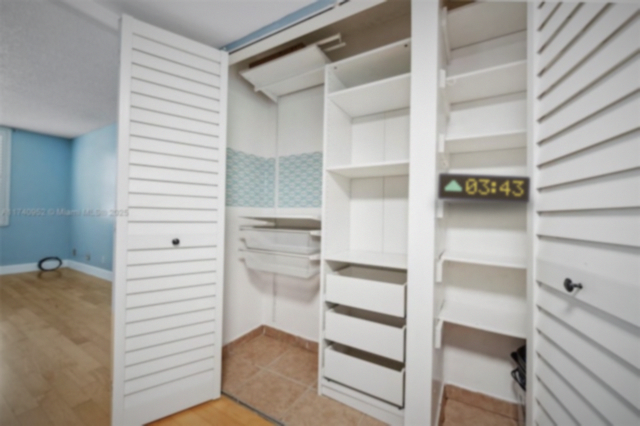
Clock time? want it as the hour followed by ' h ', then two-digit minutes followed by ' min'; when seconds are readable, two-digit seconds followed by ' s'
3 h 43 min
